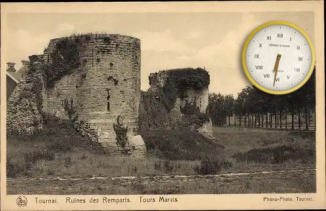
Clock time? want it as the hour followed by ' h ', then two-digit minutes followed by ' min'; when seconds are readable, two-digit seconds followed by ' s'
6 h 31 min
